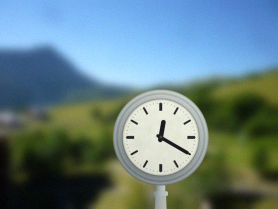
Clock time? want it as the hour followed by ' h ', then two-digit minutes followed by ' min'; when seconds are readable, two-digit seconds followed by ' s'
12 h 20 min
